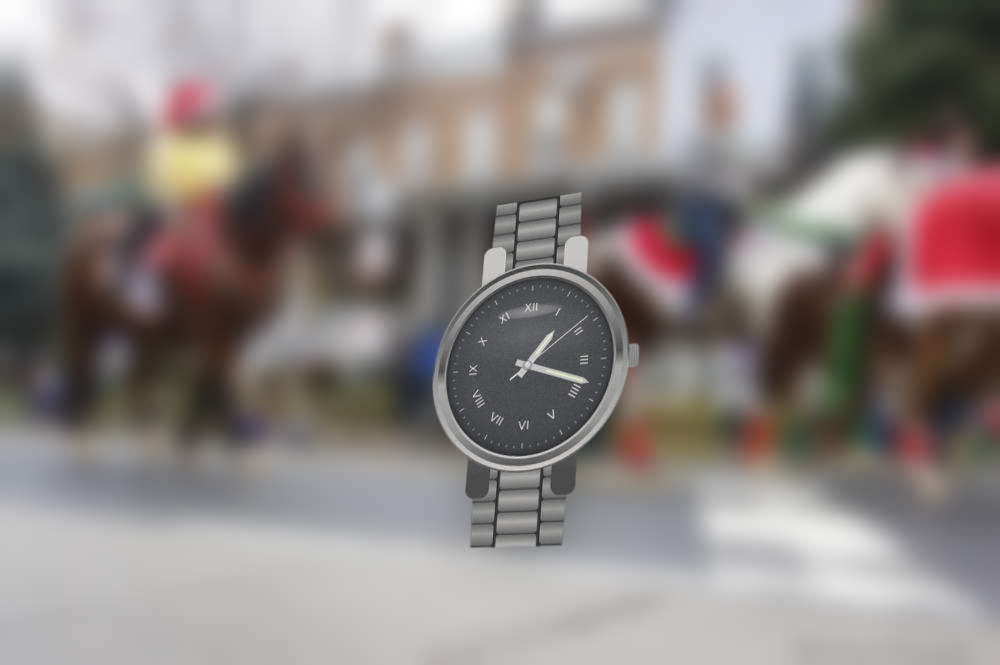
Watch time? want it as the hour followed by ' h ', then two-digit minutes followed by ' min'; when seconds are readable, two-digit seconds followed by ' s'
1 h 18 min 09 s
